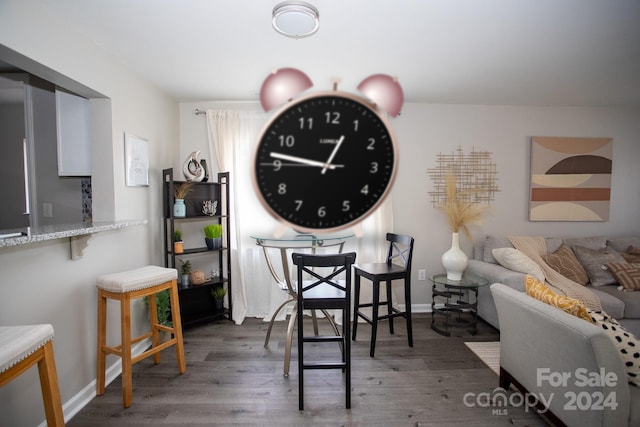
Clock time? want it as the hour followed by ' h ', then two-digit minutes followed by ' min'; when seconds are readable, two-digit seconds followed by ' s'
12 h 46 min 45 s
